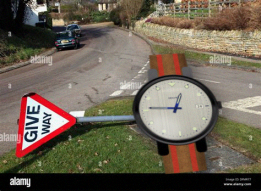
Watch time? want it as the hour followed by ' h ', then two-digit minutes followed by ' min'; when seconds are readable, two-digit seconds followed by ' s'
12 h 46 min
